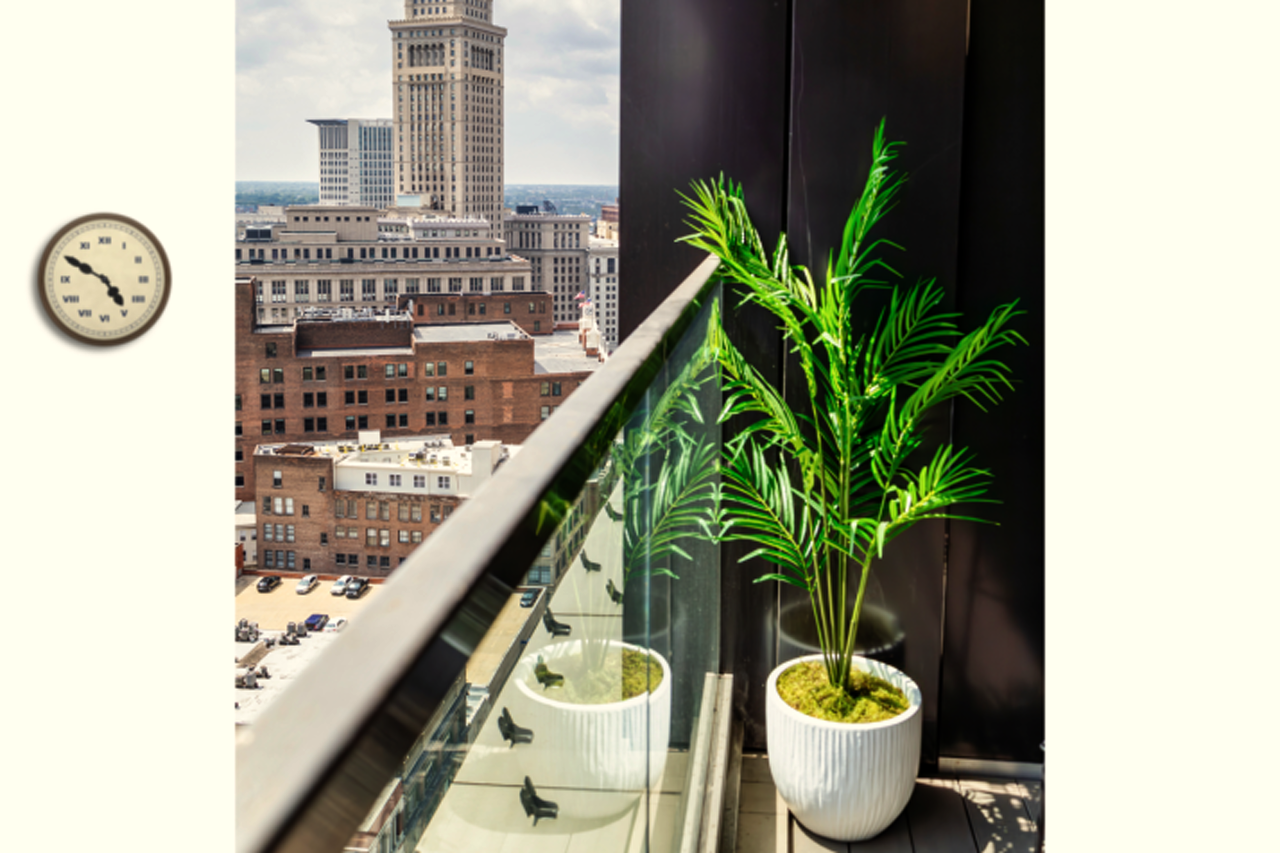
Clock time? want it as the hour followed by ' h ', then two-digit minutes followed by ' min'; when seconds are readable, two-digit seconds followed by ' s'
4 h 50 min
